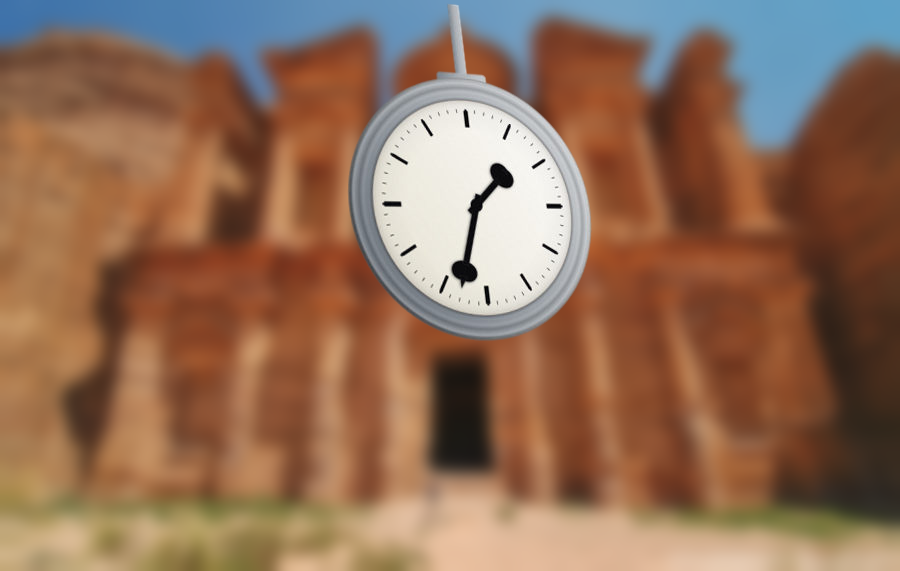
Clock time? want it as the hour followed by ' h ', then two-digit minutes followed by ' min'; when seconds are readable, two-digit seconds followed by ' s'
1 h 33 min
